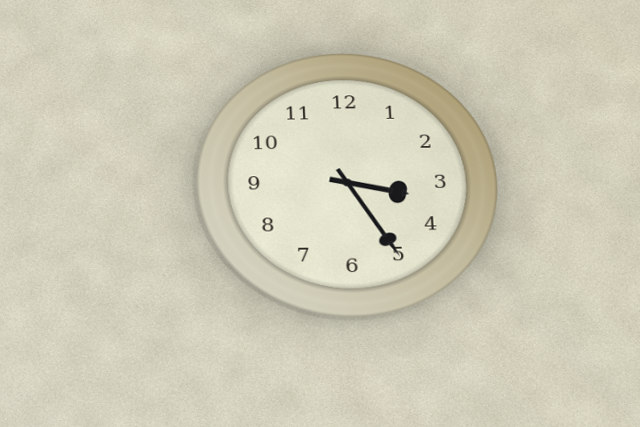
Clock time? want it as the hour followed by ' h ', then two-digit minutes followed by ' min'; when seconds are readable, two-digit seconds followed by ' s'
3 h 25 min
